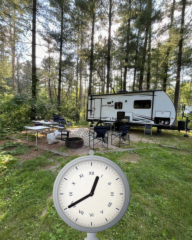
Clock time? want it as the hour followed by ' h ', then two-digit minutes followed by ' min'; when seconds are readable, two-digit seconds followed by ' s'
12 h 40 min
